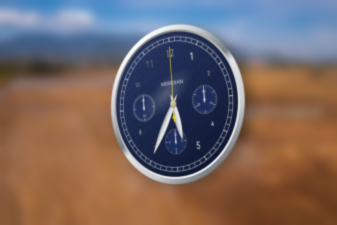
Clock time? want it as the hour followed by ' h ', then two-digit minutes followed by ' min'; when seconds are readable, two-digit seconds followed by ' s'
5 h 35 min
